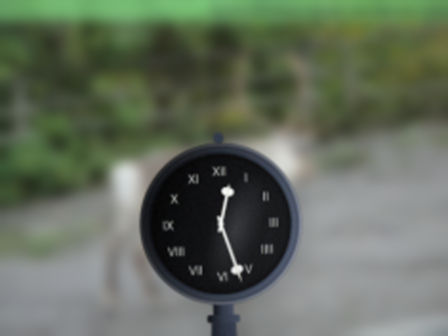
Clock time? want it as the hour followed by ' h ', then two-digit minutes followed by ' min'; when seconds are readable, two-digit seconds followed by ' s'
12 h 27 min
